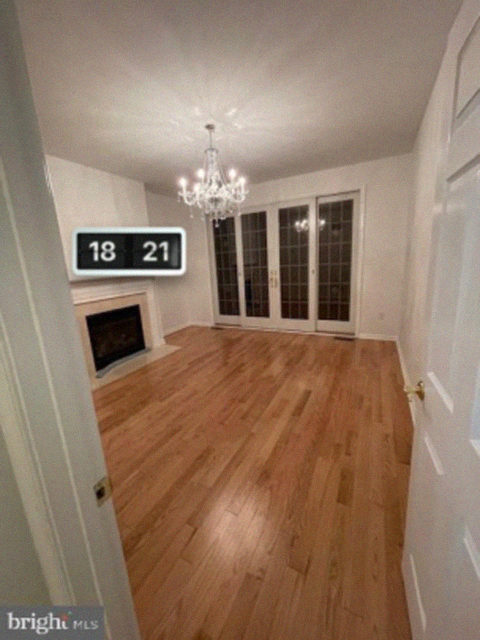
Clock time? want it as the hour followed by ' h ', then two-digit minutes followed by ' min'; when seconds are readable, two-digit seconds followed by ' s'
18 h 21 min
